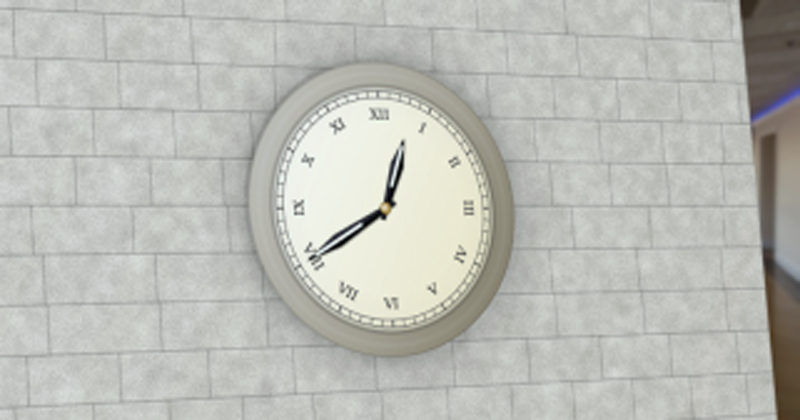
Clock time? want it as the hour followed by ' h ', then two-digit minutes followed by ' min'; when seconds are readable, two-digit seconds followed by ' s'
12 h 40 min
